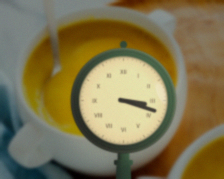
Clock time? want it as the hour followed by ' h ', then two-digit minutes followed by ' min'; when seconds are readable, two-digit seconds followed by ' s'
3 h 18 min
